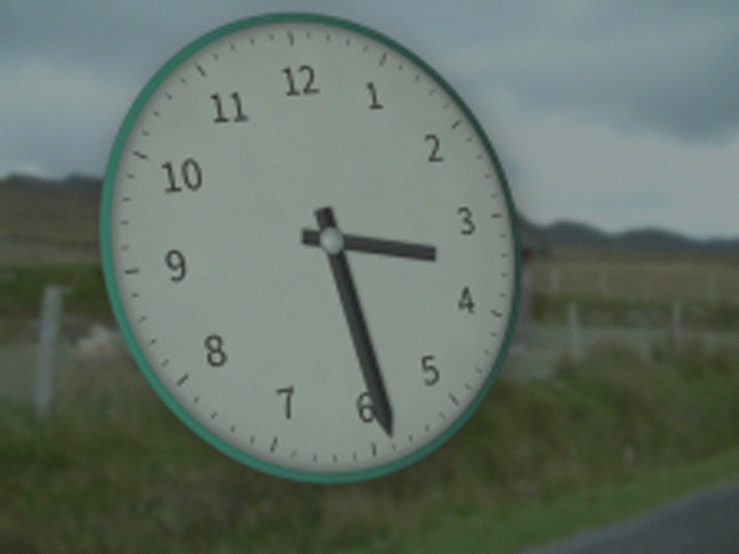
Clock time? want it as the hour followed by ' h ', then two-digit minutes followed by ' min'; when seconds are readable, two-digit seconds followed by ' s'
3 h 29 min
